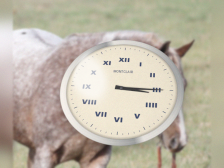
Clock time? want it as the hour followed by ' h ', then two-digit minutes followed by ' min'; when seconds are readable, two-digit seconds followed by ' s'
3 h 15 min
